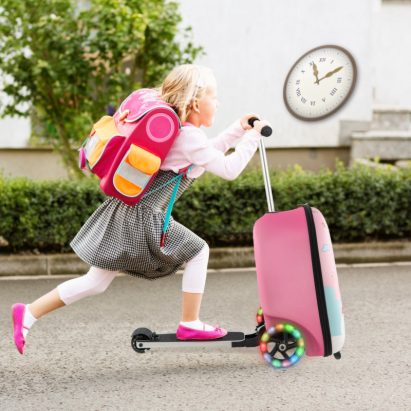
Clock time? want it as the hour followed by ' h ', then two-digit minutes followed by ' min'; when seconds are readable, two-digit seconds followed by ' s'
11 h 10 min
